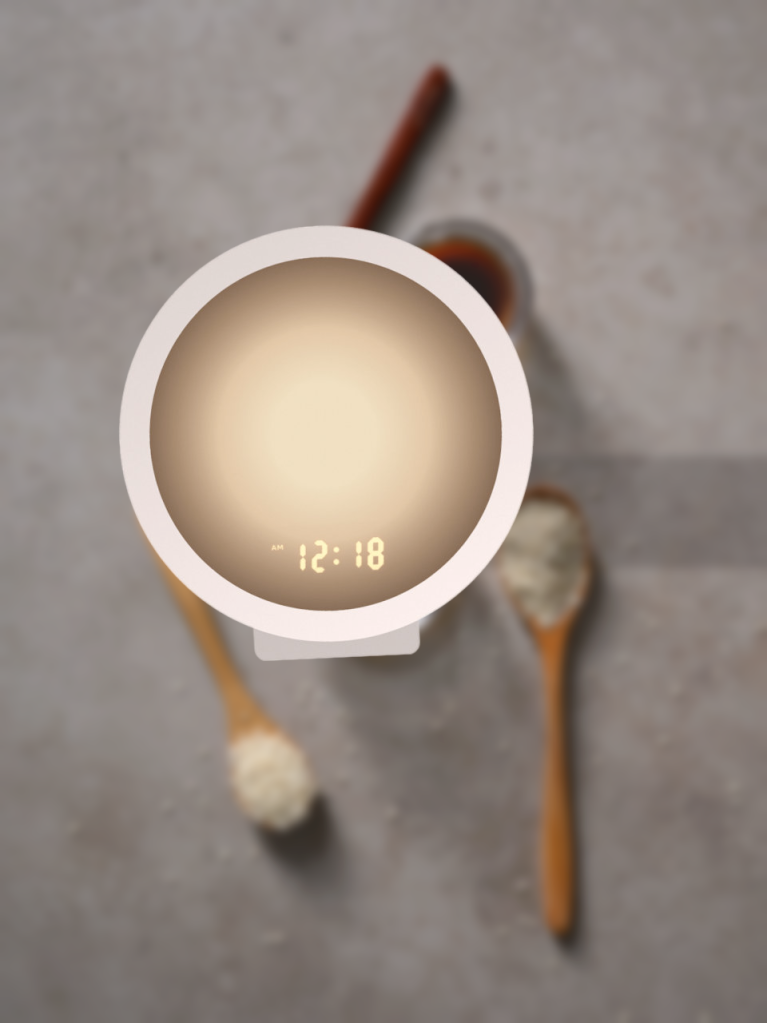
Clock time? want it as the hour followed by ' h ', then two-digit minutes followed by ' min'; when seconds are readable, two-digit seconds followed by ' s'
12 h 18 min
